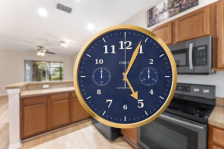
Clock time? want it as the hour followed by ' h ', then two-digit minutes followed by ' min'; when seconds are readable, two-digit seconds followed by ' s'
5 h 04 min
